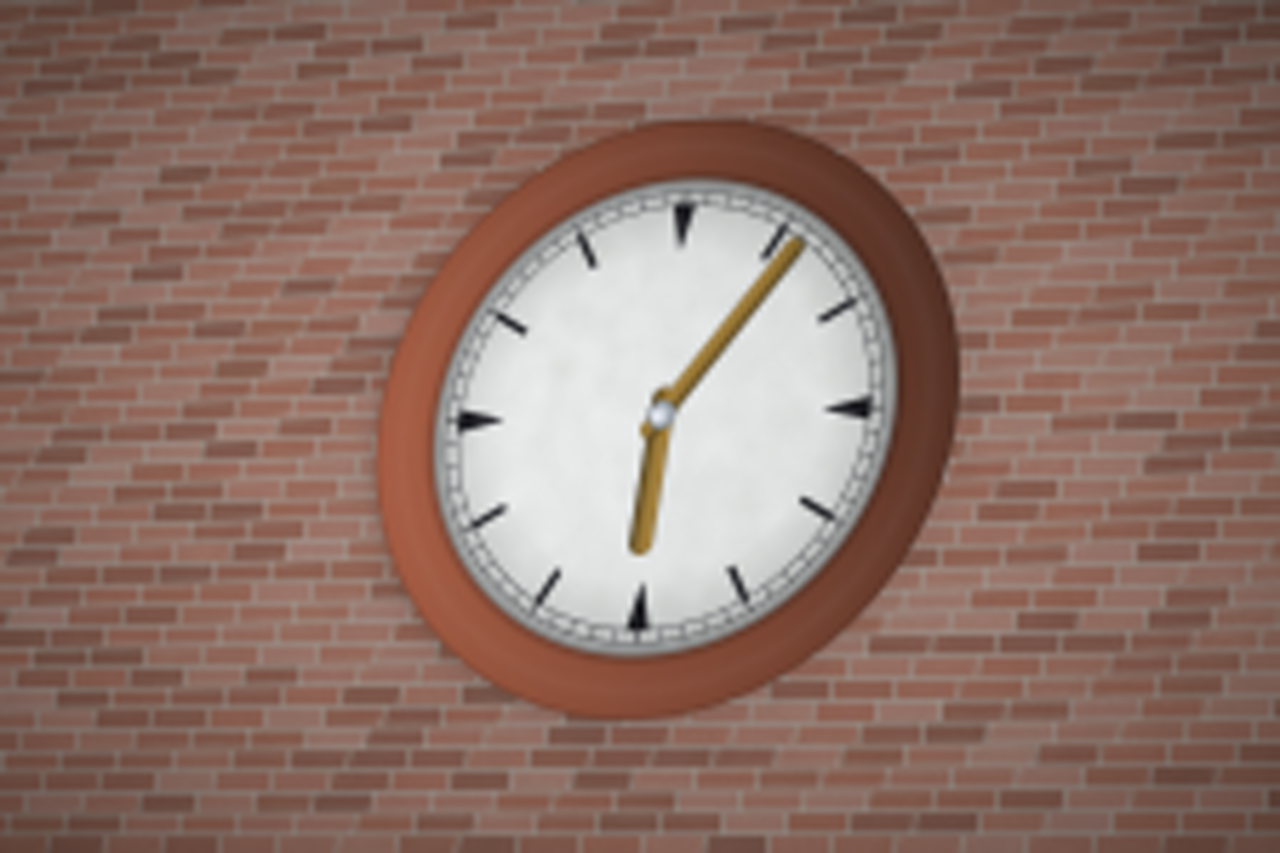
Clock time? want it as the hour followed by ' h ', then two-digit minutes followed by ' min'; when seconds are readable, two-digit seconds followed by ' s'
6 h 06 min
